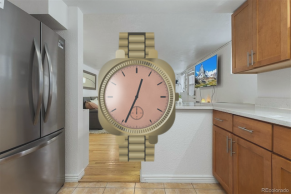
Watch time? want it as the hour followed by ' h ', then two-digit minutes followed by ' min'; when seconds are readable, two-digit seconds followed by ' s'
12 h 34 min
